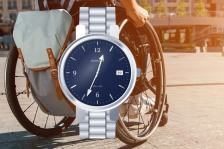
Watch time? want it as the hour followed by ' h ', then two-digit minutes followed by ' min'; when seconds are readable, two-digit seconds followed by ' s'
12 h 34 min
